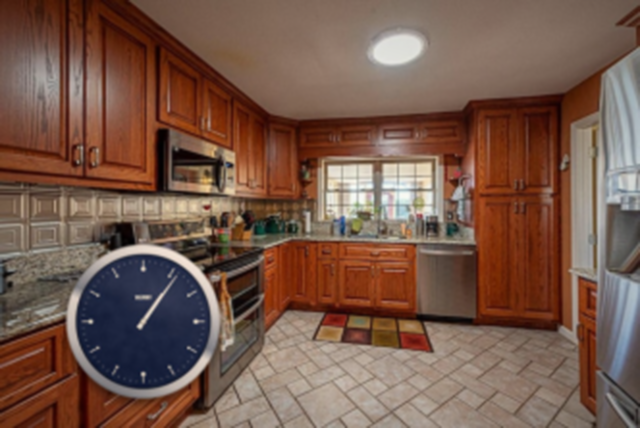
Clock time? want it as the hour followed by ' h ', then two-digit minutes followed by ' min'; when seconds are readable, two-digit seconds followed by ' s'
1 h 06 min
